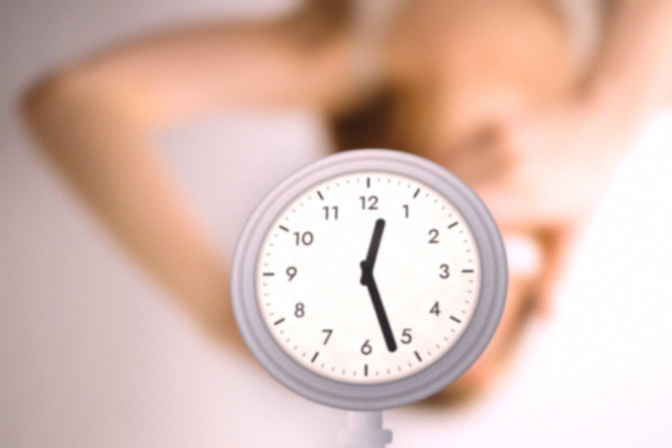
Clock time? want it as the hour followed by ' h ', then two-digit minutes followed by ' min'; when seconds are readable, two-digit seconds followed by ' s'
12 h 27 min
